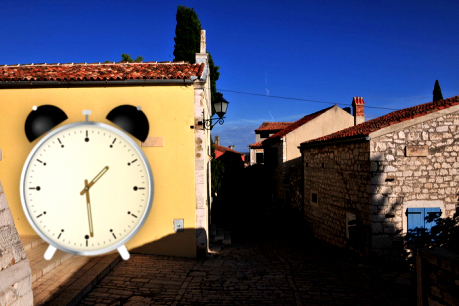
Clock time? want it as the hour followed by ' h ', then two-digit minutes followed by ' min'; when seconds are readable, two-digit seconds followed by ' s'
1 h 29 min
